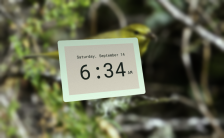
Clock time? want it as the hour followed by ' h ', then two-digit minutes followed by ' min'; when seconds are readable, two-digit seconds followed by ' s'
6 h 34 min
